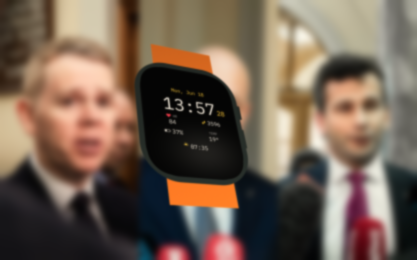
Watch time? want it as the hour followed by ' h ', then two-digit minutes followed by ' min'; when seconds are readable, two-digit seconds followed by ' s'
13 h 57 min
